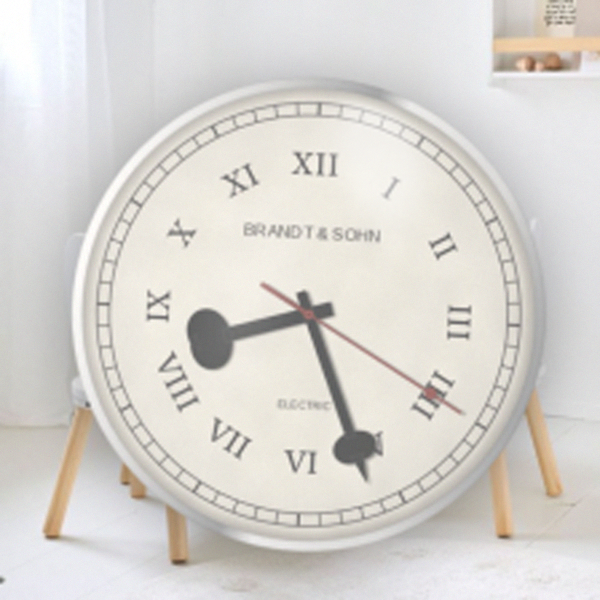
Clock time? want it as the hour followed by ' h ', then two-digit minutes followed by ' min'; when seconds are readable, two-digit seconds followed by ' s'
8 h 26 min 20 s
